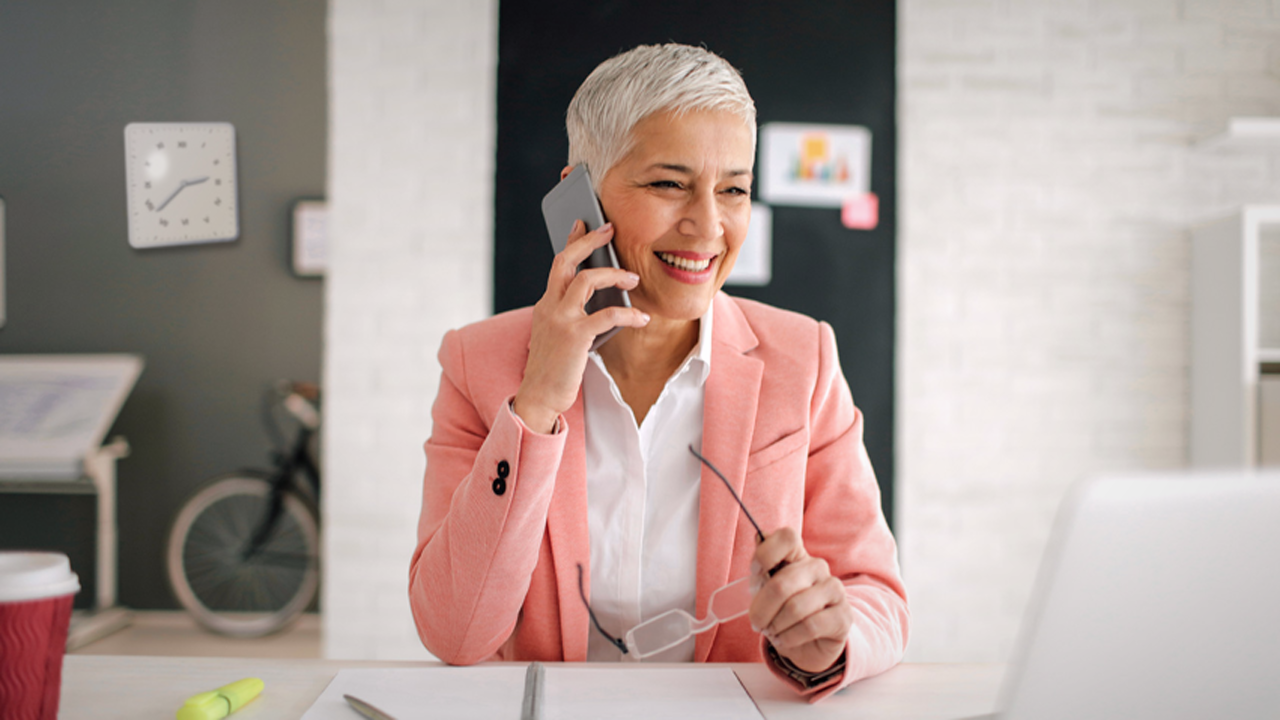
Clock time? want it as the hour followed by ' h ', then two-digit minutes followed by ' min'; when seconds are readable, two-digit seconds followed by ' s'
2 h 38 min
